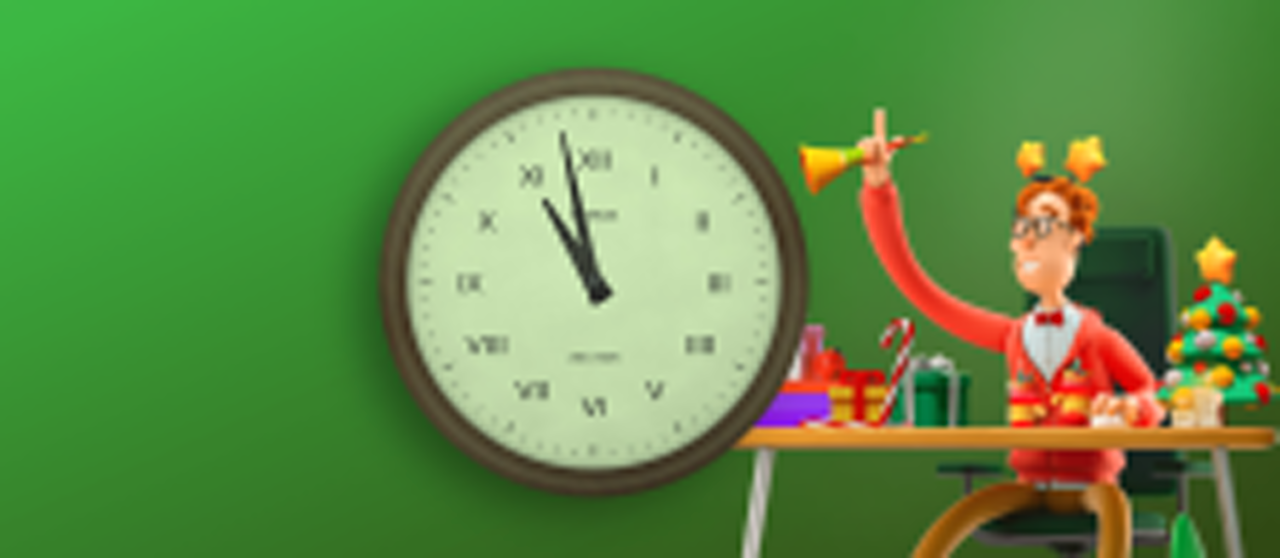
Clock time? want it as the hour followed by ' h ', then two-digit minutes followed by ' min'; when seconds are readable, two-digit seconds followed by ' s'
10 h 58 min
